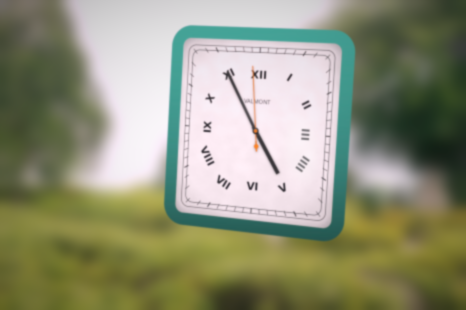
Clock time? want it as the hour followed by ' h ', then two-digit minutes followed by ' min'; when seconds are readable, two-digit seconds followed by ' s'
4 h 54 min 59 s
